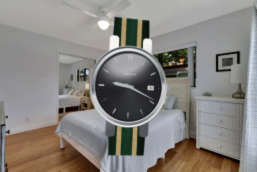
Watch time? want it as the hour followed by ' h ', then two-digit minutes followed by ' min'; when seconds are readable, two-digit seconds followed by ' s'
9 h 19 min
